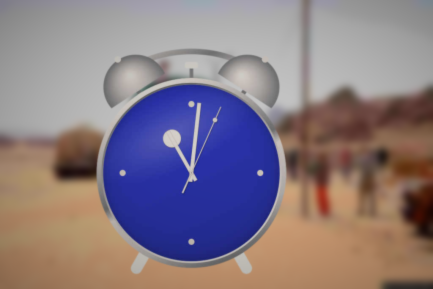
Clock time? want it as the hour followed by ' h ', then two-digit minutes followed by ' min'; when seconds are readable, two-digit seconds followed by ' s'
11 h 01 min 04 s
